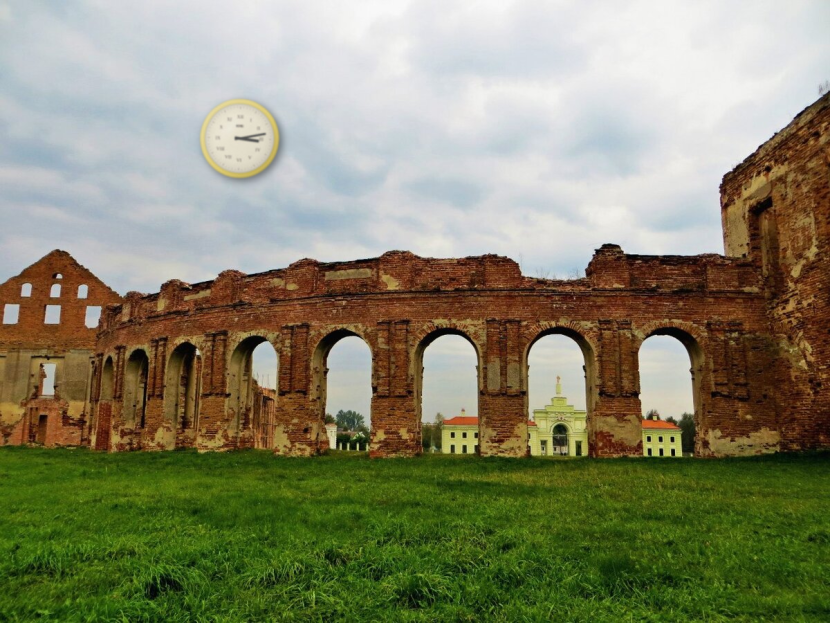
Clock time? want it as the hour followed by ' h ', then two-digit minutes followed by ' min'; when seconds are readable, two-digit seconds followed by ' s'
3 h 13 min
